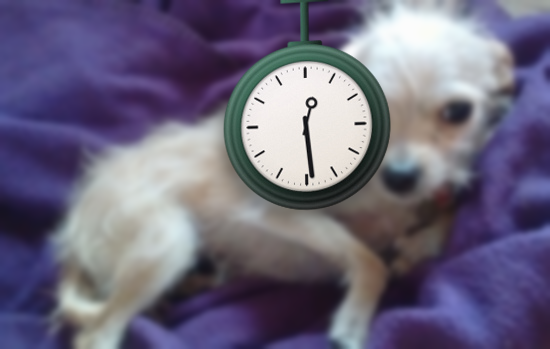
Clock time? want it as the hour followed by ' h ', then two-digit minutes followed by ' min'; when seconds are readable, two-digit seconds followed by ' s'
12 h 29 min
